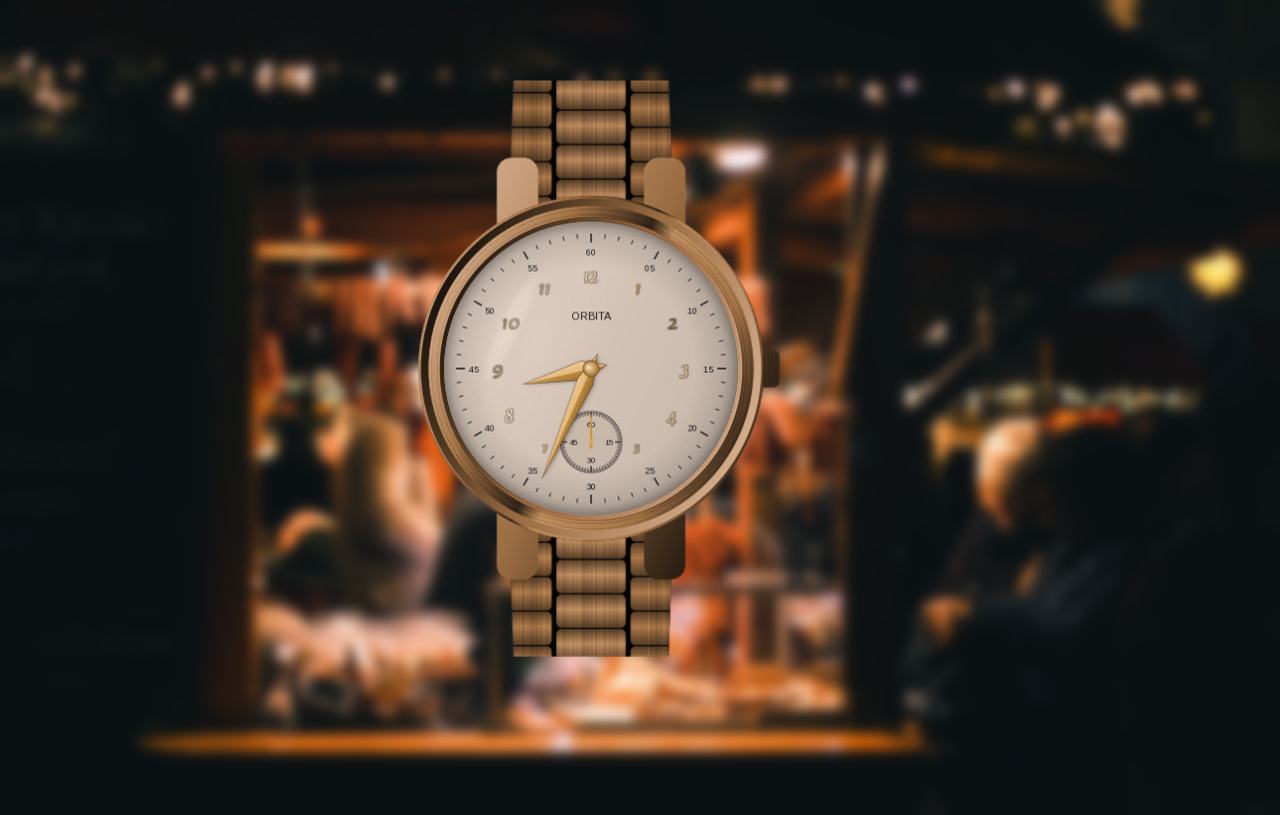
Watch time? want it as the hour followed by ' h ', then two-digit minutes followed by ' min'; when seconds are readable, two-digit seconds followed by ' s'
8 h 34 min
